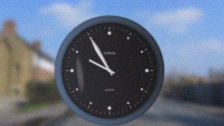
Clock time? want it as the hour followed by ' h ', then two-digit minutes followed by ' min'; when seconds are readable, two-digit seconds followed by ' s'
9 h 55 min
